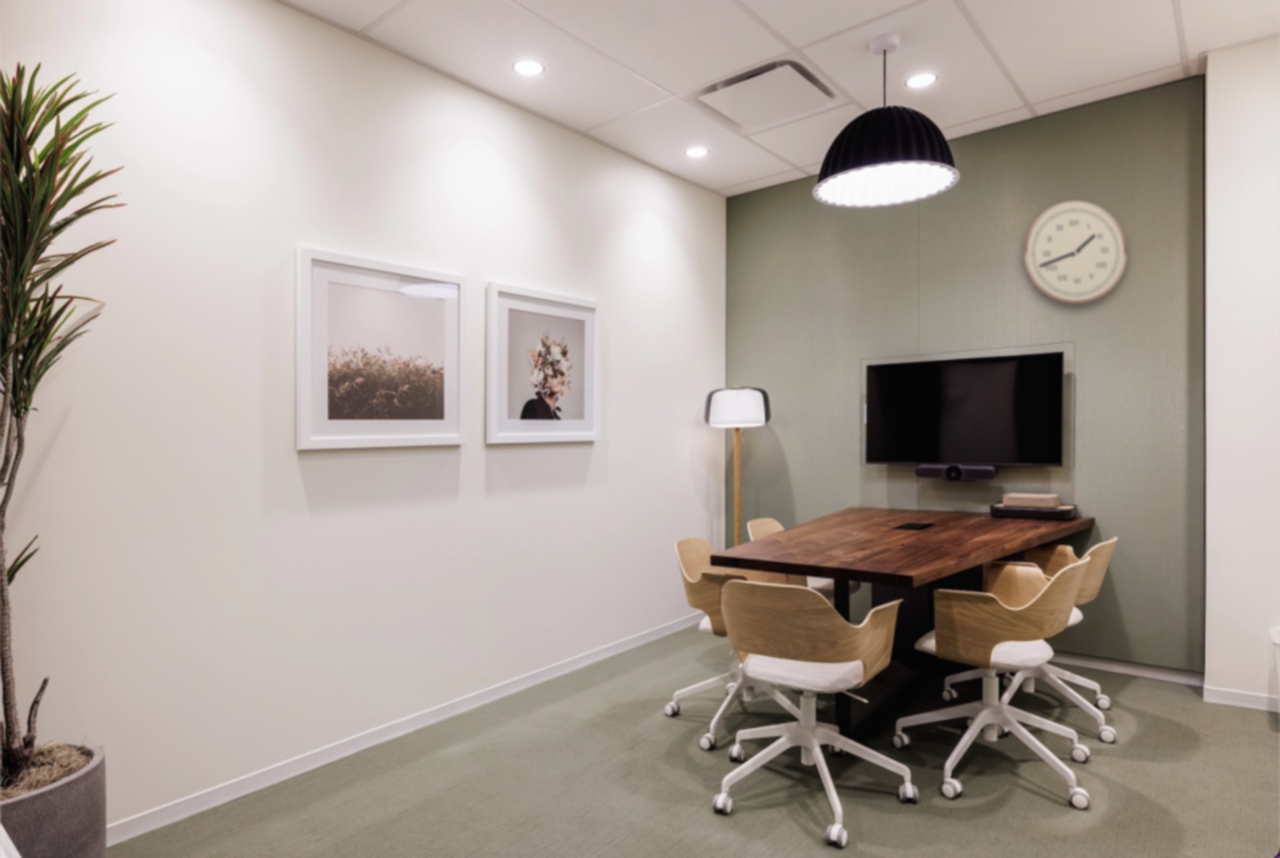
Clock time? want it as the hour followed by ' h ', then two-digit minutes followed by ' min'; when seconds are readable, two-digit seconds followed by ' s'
1 h 42 min
